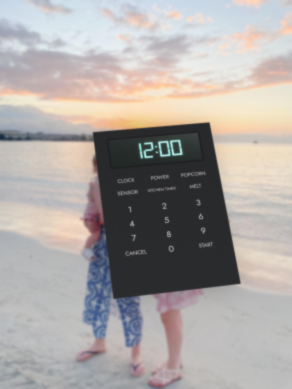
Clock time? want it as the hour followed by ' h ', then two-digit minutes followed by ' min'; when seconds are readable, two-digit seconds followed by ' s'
12 h 00 min
